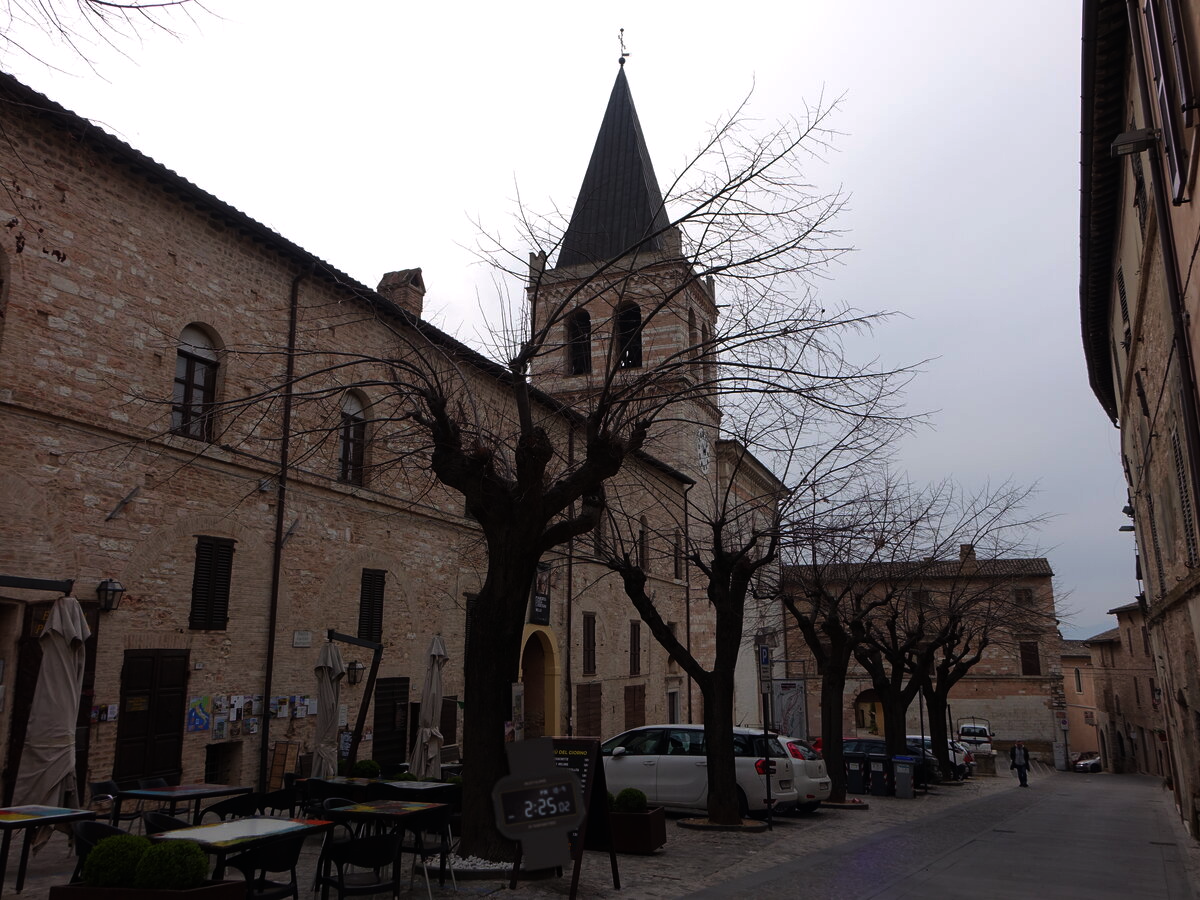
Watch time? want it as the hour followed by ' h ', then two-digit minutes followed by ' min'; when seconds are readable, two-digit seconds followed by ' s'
2 h 25 min
